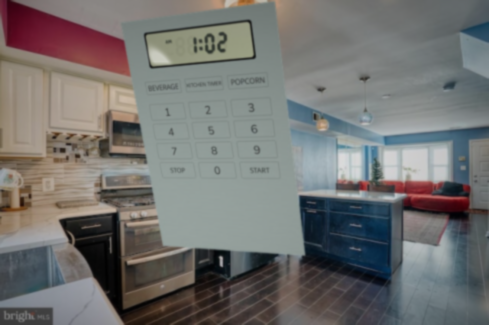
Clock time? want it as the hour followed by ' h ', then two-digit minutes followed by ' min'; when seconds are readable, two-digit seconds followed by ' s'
1 h 02 min
